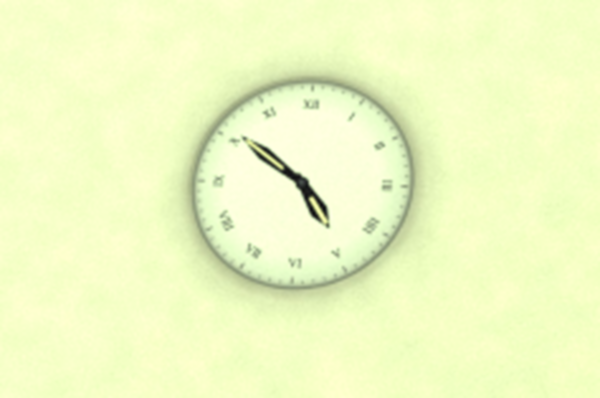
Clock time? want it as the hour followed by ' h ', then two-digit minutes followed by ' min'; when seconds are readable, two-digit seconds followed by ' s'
4 h 51 min
